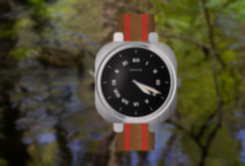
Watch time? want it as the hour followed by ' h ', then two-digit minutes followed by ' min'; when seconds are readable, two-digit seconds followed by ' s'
4 h 19 min
